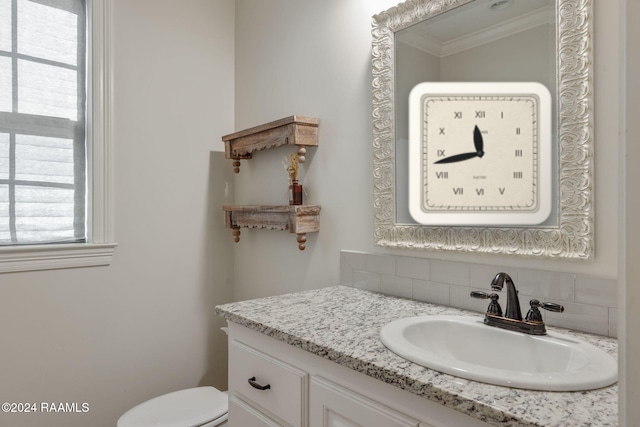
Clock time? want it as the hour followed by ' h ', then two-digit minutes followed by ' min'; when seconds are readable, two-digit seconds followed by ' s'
11 h 43 min
